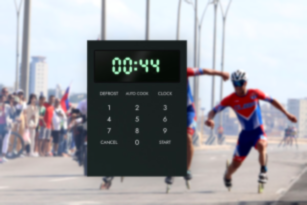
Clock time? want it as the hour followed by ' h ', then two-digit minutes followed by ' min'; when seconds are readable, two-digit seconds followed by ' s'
0 h 44 min
